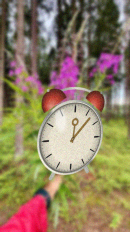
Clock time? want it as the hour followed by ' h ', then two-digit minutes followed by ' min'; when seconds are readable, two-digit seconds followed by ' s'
12 h 07 min
